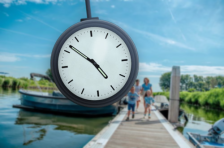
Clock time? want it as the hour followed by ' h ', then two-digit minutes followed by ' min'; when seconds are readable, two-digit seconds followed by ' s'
4 h 52 min
